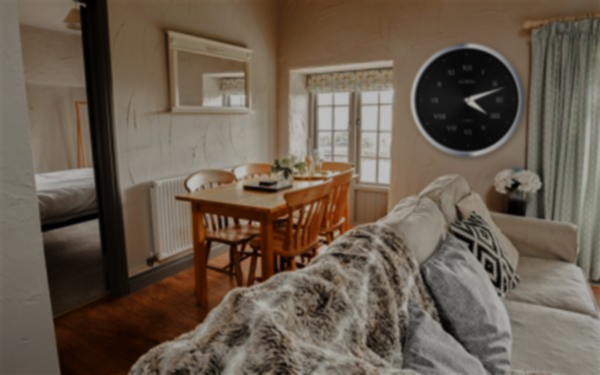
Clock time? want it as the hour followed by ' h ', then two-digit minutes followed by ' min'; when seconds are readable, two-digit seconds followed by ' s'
4 h 12 min
